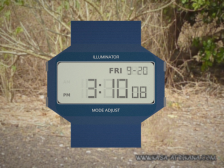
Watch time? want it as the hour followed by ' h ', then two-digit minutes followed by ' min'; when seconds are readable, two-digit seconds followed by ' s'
3 h 10 min 08 s
